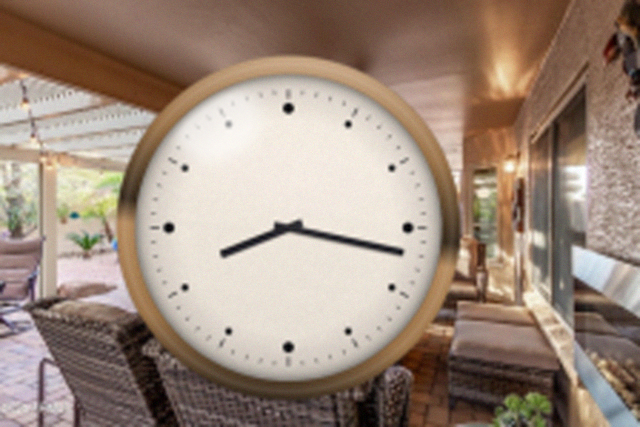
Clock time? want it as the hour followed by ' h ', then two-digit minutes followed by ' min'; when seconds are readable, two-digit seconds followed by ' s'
8 h 17 min
